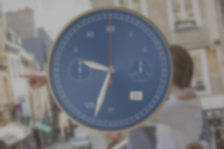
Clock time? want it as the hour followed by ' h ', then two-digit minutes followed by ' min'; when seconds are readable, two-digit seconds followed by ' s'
9 h 33 min
